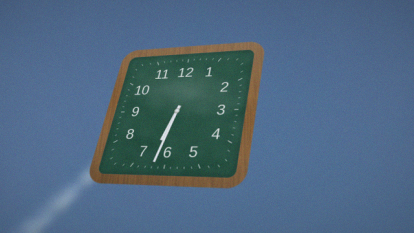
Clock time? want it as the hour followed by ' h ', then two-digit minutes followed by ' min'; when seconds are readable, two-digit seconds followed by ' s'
6 h 32 min
